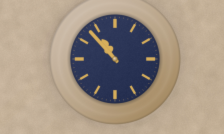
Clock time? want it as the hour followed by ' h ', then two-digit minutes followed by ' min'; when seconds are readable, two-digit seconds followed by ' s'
10 h 53 min
